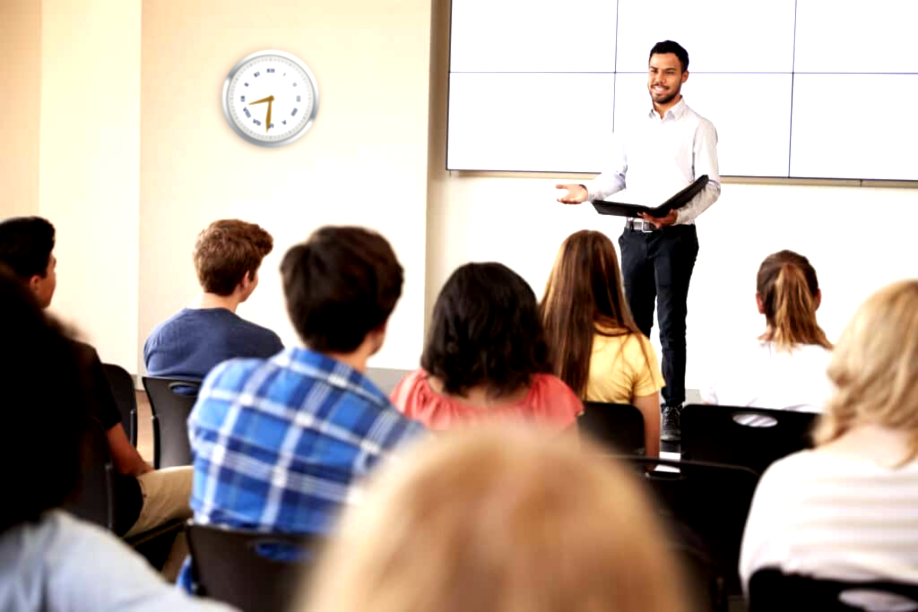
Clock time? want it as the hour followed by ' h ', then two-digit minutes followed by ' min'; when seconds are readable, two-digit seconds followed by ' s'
8 h 31 min
